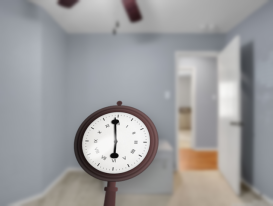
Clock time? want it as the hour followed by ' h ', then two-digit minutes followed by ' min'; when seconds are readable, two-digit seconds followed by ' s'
5 h 59 min
